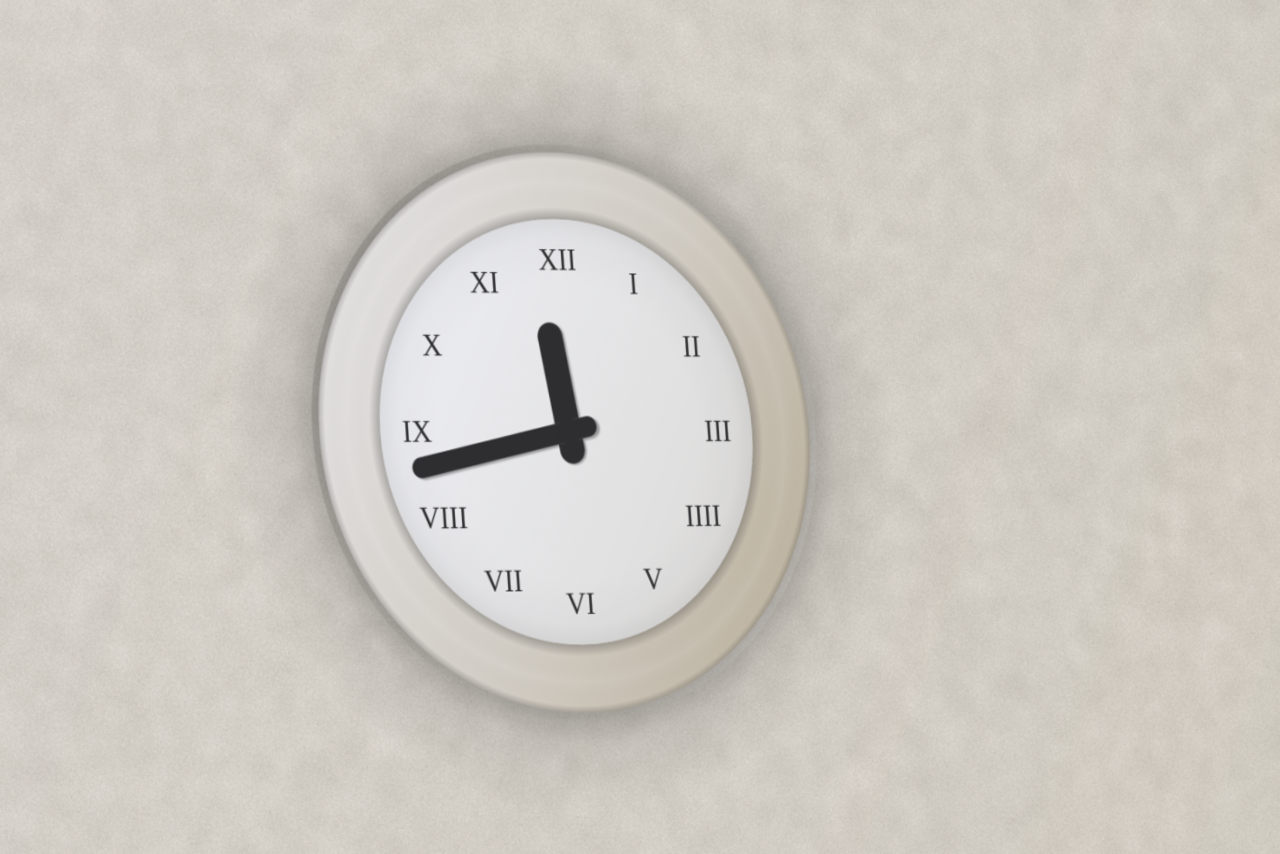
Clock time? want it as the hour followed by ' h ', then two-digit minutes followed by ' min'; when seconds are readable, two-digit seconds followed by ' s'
11 h 43 min
